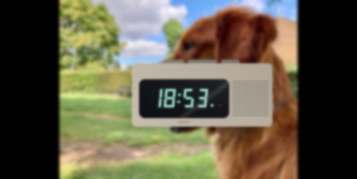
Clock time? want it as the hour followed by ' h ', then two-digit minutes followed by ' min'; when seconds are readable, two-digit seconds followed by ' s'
18 h 53 min
